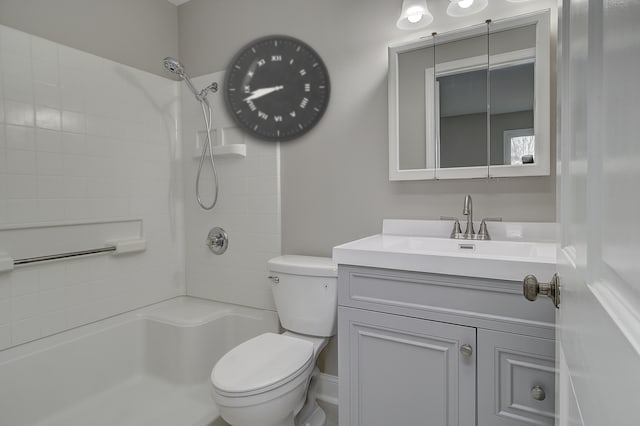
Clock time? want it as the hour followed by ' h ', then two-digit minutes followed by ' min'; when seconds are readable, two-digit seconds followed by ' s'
8 h 42 min
